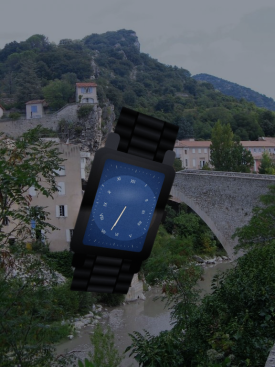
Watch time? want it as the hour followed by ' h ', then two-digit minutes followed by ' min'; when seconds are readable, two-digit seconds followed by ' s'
6 h 33 min
